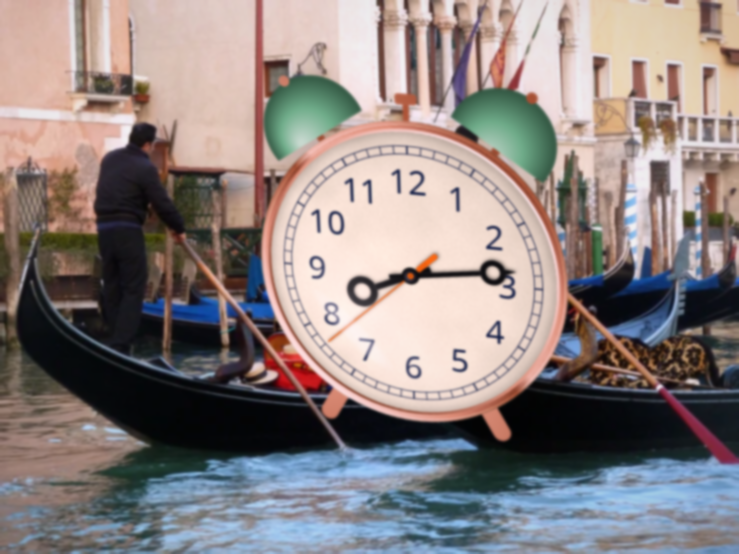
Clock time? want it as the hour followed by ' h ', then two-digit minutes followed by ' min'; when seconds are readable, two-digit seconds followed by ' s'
8 h 13 min 38 s
